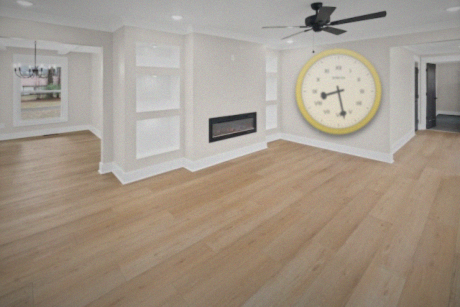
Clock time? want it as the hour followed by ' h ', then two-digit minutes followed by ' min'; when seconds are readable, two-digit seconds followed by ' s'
8 h 28 min
